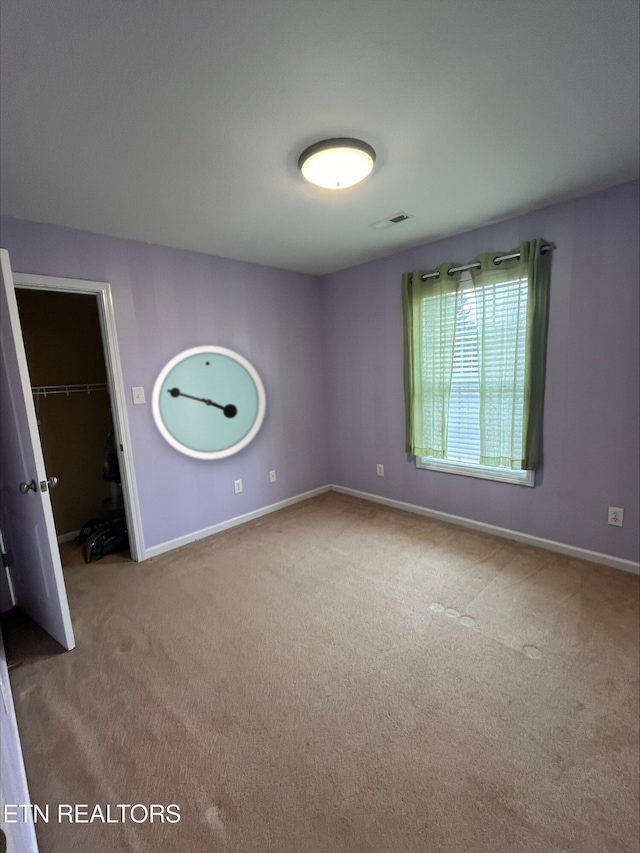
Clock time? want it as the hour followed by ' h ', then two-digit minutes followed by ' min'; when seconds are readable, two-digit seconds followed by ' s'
3 h 48 min
